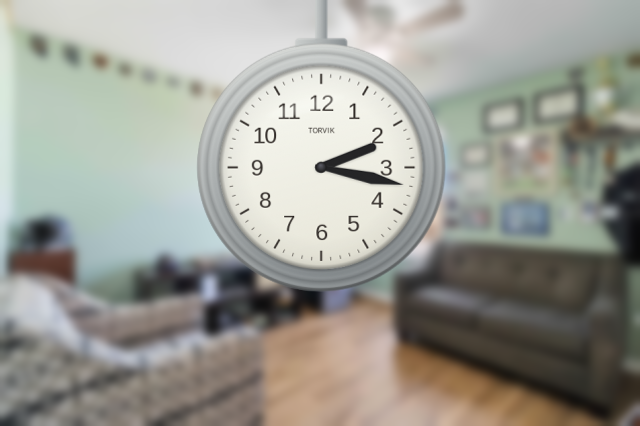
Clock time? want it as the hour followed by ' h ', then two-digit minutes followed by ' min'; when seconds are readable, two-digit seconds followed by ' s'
2 h 17 min
